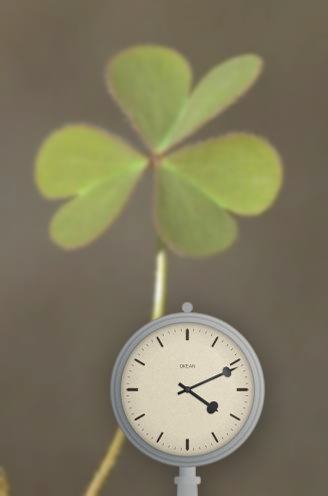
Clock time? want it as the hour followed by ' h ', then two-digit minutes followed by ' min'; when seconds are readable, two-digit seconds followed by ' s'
4 h 11 min
